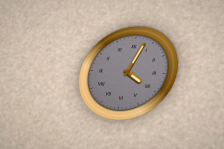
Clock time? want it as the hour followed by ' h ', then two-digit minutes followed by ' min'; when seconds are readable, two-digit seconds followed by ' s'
4 h 03 min
